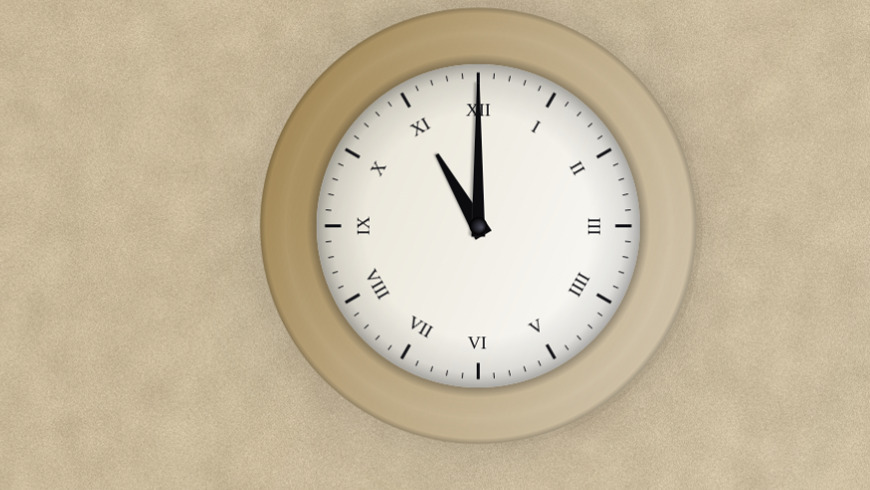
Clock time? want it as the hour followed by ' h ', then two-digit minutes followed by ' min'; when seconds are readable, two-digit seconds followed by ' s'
11 h 00 min
